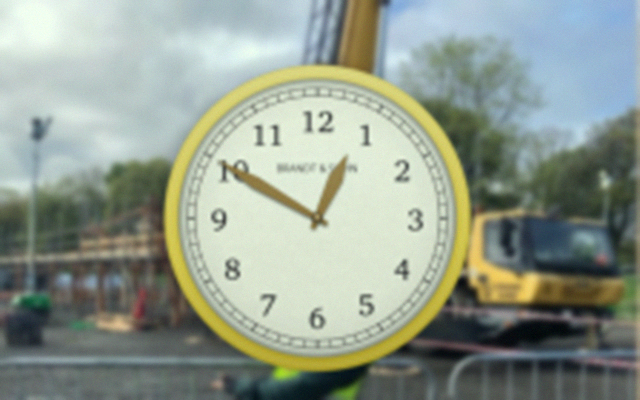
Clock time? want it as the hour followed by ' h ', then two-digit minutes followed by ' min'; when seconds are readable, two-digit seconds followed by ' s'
12 h 50 min
